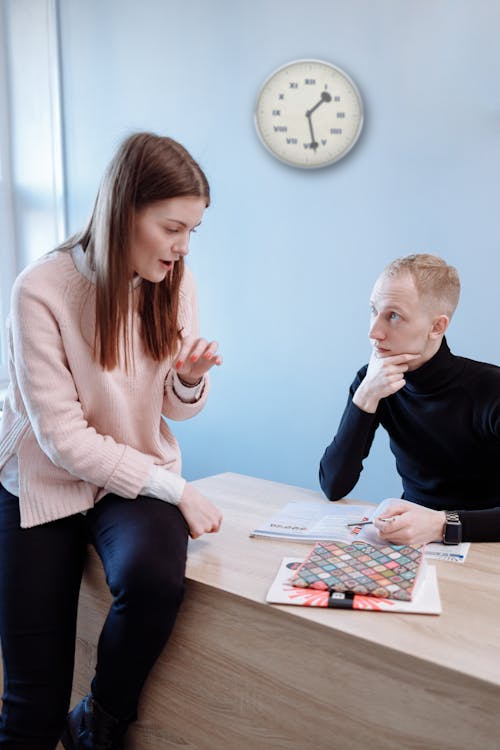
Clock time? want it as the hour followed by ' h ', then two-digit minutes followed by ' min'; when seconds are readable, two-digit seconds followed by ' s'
1 h 28 min
